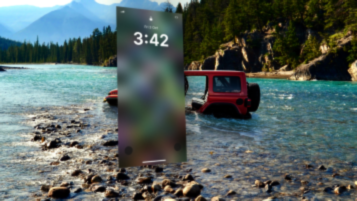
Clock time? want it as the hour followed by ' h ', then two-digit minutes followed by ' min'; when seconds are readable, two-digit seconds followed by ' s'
3 h 42 min
